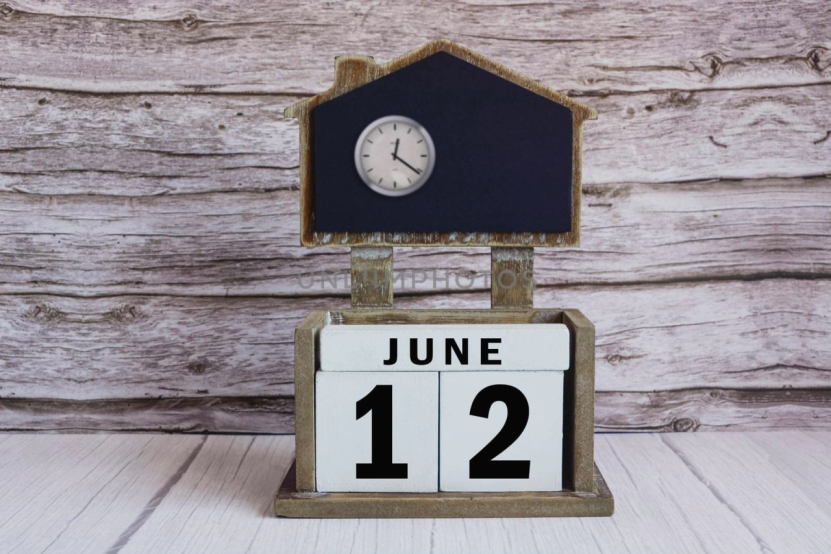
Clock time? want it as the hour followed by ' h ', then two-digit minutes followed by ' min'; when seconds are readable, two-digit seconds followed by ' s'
12 h 21 min
